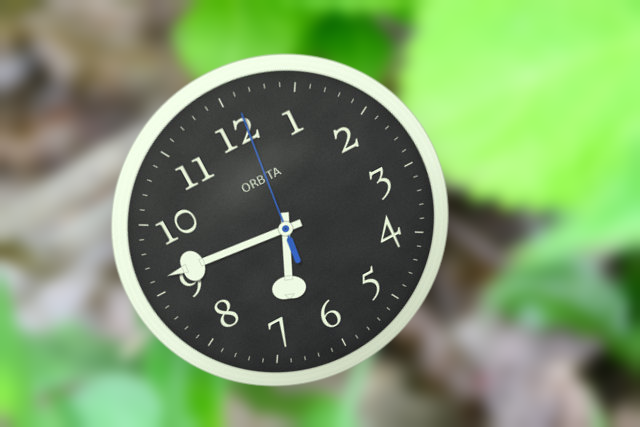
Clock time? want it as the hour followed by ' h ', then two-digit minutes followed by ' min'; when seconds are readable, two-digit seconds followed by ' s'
6 h 46 min 01 s
